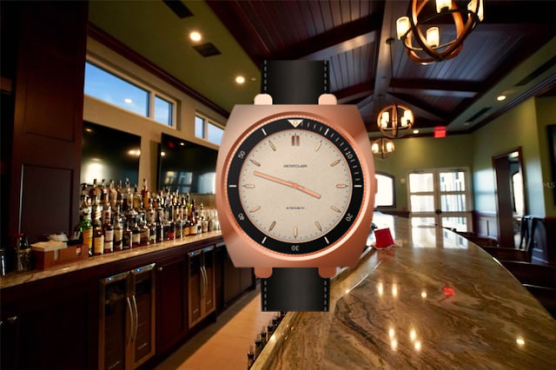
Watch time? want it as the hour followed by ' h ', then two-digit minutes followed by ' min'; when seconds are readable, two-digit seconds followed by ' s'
3 h 48 min
